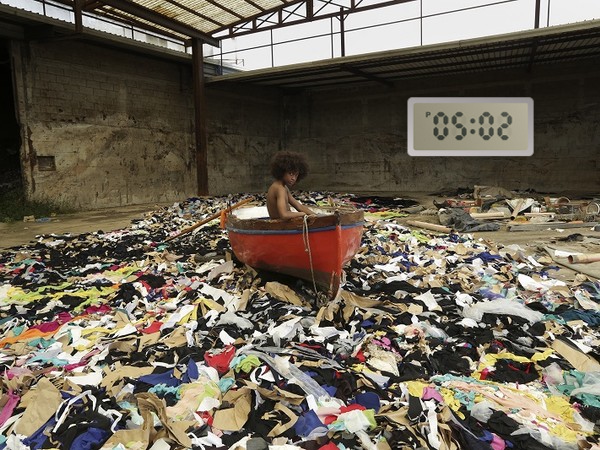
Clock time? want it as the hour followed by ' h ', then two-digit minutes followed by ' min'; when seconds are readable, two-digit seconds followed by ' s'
5 h 02 min
